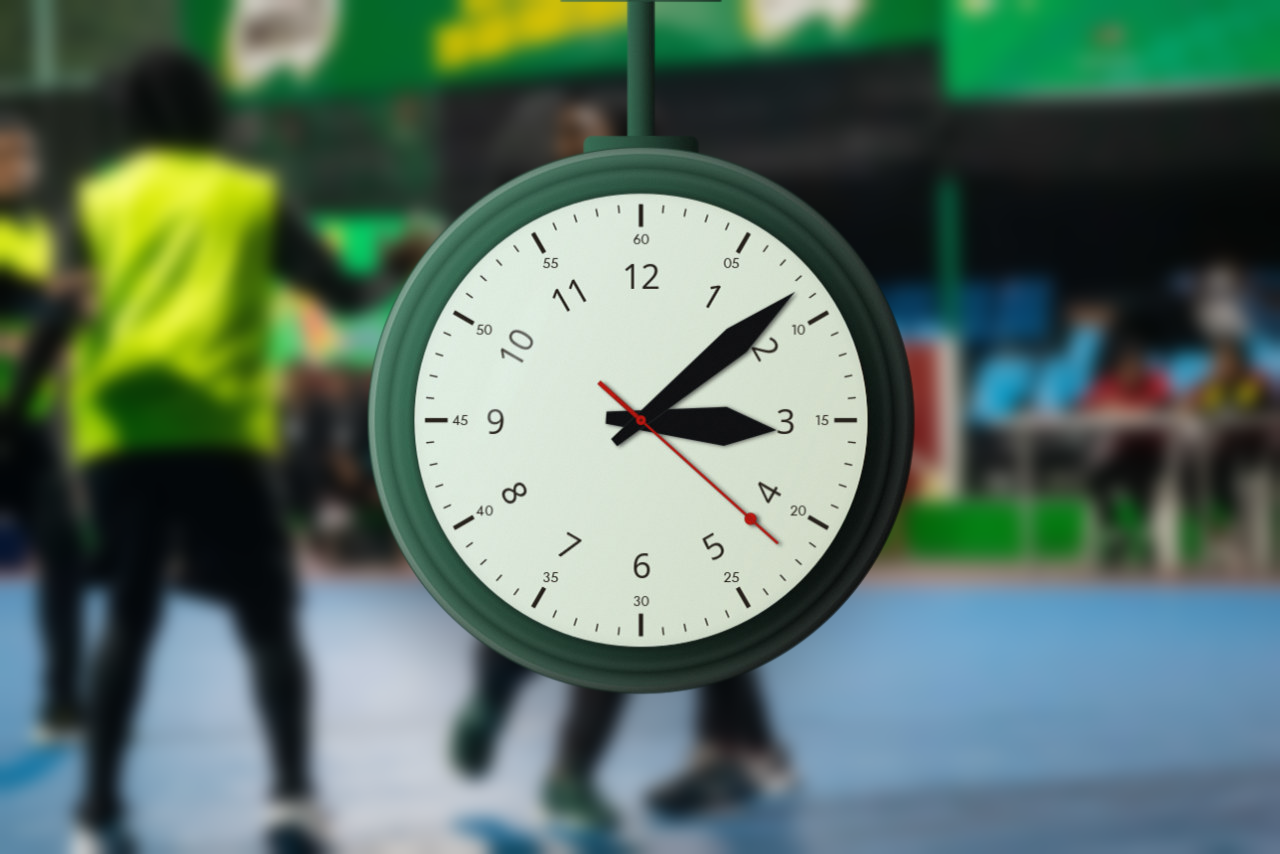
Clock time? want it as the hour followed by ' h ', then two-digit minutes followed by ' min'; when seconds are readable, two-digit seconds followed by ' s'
3 h 08 min 22 s
